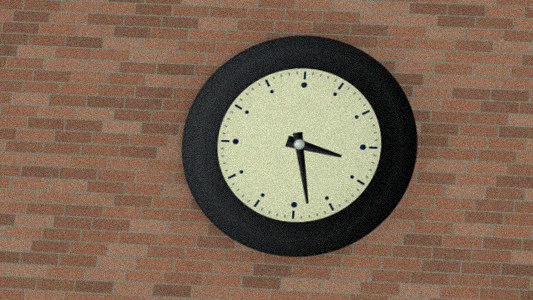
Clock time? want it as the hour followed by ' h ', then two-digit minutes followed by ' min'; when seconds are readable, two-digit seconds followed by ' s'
3 h 28 min
